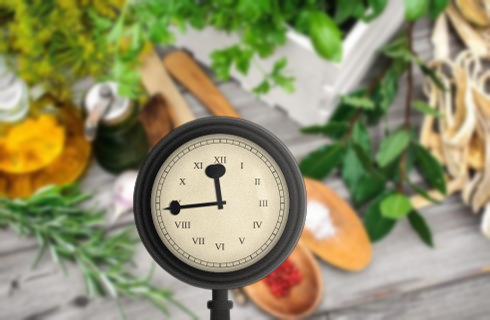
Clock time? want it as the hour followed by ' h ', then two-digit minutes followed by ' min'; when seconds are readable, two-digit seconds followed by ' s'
11 h 44 min
